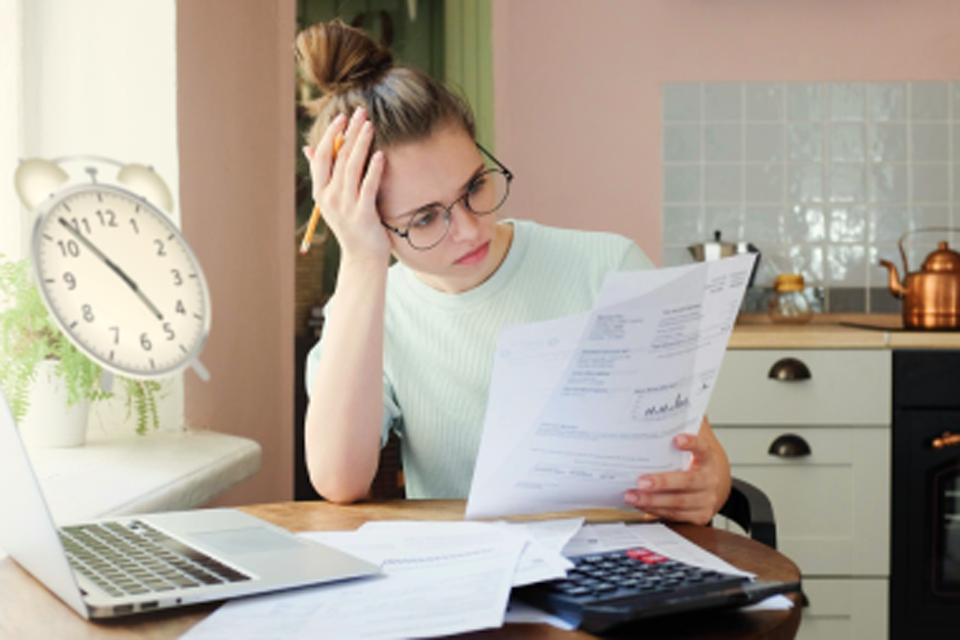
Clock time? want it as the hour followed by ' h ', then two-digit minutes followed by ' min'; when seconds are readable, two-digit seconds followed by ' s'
4 h 53 min
